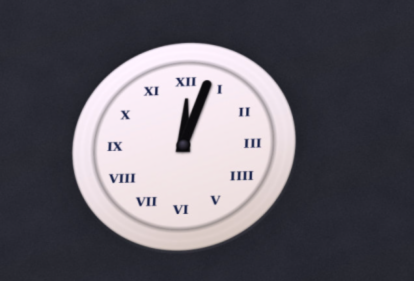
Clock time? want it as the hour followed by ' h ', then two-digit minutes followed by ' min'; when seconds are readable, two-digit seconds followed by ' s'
12 h 03 min
